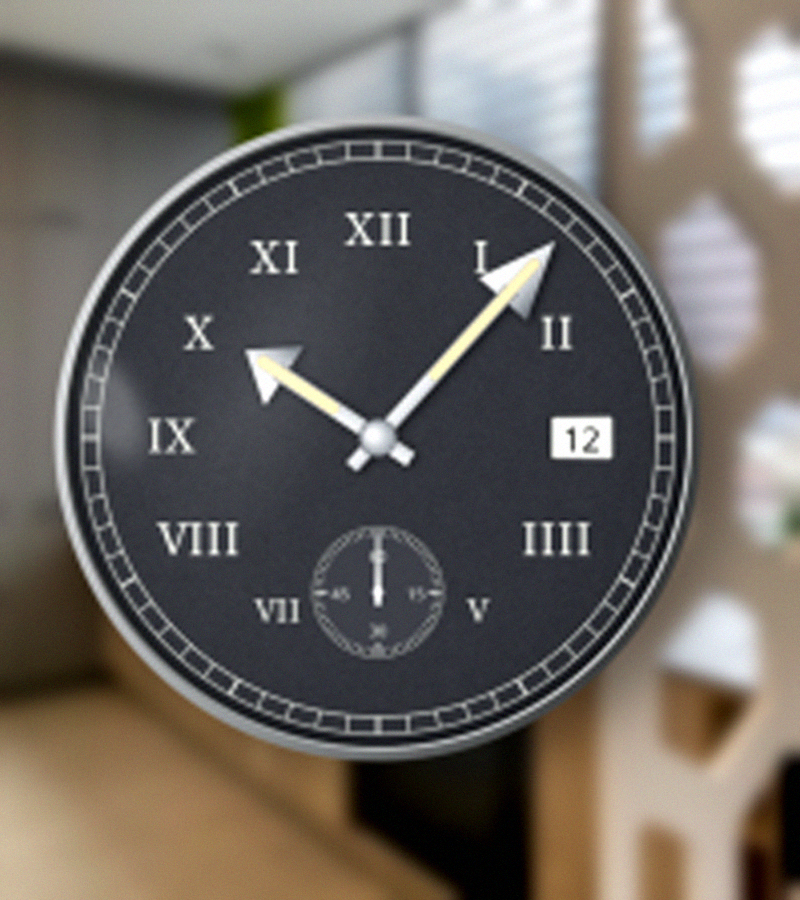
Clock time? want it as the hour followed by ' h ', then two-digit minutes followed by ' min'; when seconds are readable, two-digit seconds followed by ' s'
10 h 07 min
